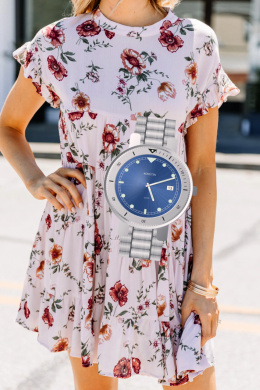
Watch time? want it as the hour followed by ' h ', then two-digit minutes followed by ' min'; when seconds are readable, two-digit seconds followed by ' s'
5 h 11 min
